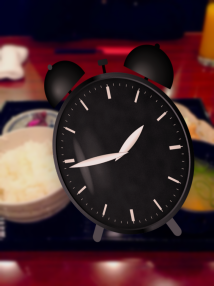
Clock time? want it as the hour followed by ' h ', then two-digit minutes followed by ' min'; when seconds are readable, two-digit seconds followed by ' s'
1 h 44 min
